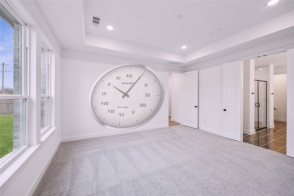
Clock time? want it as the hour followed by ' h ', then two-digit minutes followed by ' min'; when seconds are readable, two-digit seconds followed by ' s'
10 h 05 min
